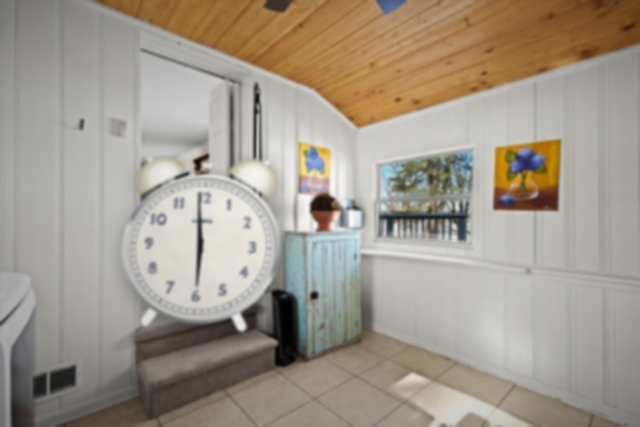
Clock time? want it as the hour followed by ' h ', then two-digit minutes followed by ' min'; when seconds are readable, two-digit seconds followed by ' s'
5 h 59 min
